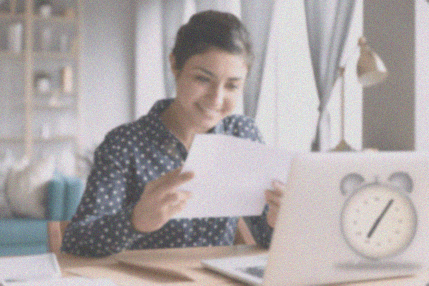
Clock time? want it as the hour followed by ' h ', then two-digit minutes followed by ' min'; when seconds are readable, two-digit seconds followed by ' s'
7 h 06 min
